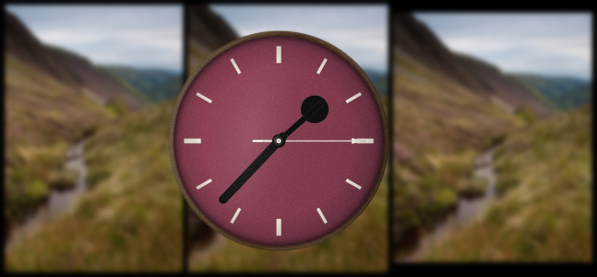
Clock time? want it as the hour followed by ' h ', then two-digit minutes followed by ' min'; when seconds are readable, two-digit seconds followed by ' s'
1 h 37 min 15 s
